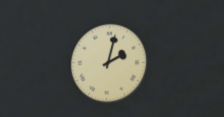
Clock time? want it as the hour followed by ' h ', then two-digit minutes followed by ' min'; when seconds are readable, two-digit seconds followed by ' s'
2 h 02 min
